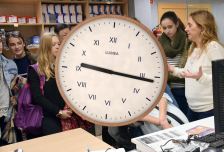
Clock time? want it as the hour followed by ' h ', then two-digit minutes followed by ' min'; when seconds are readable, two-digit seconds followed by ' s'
9 h 16 min
